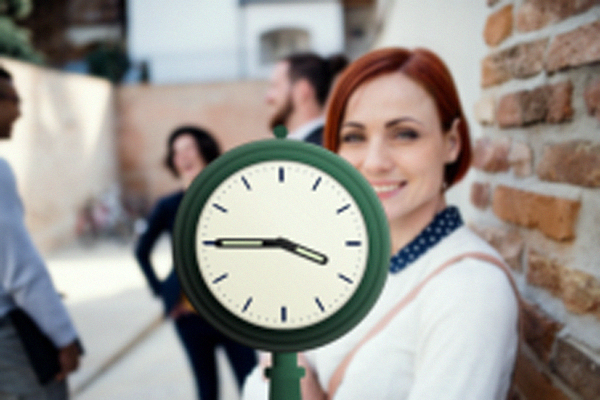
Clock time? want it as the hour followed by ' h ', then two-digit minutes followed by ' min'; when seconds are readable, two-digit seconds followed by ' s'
3 h 45 min
